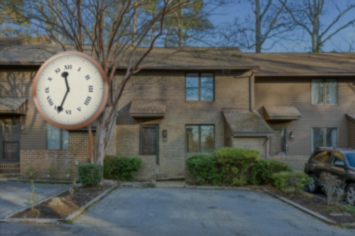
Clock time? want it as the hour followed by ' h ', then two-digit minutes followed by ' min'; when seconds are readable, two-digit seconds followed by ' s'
11 h 34 min
